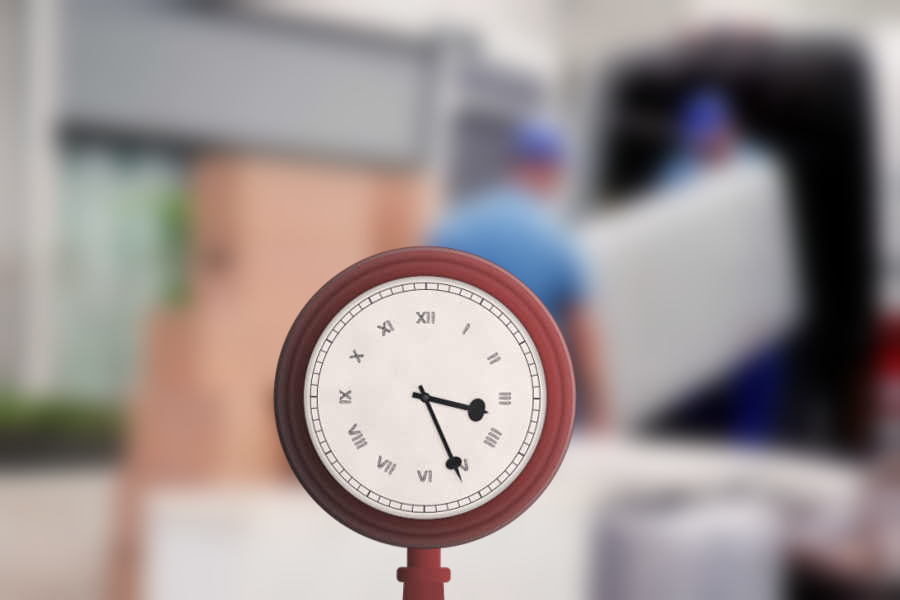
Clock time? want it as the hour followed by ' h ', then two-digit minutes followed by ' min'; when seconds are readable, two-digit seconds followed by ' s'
3 h 26 min
